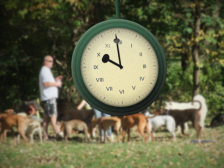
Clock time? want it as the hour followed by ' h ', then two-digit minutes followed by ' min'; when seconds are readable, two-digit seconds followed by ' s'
9 h 59 min
